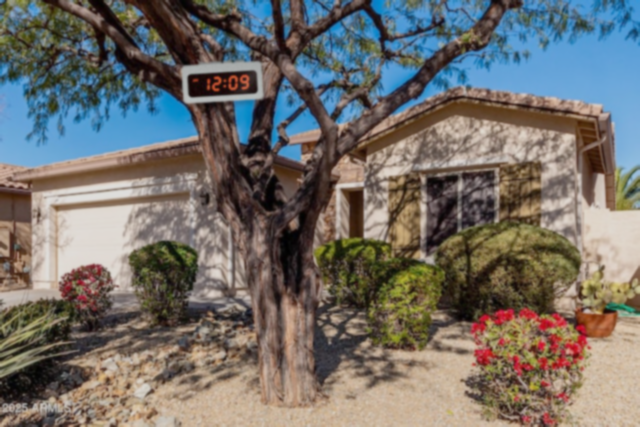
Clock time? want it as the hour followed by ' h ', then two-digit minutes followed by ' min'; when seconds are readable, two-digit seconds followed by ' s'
12 h 09 min
